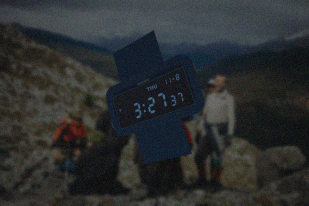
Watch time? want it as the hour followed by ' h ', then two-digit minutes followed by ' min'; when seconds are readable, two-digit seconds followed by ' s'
3 h 27 min 37 s
